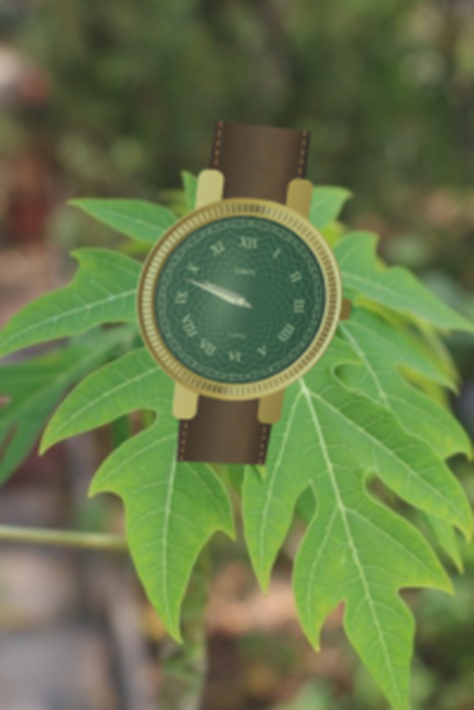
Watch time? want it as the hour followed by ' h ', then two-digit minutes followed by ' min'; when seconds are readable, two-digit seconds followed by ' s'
9 h 48 min
